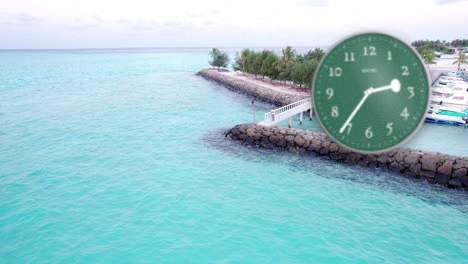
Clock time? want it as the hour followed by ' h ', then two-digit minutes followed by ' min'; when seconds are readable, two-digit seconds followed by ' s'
2 h 36 min
